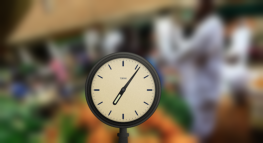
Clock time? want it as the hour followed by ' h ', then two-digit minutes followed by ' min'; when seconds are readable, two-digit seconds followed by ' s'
7 h 06 min
